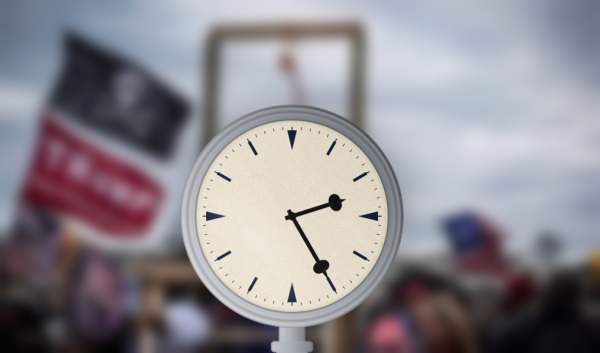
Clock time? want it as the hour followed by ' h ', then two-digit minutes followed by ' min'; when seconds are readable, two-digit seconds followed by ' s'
2 h 25 min
